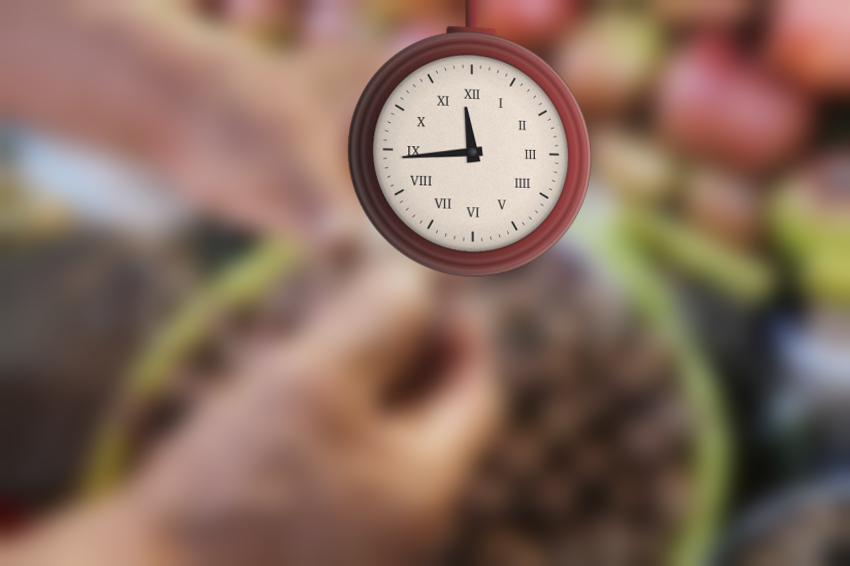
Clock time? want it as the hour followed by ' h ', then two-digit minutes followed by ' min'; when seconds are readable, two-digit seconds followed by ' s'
11 h 44 min
